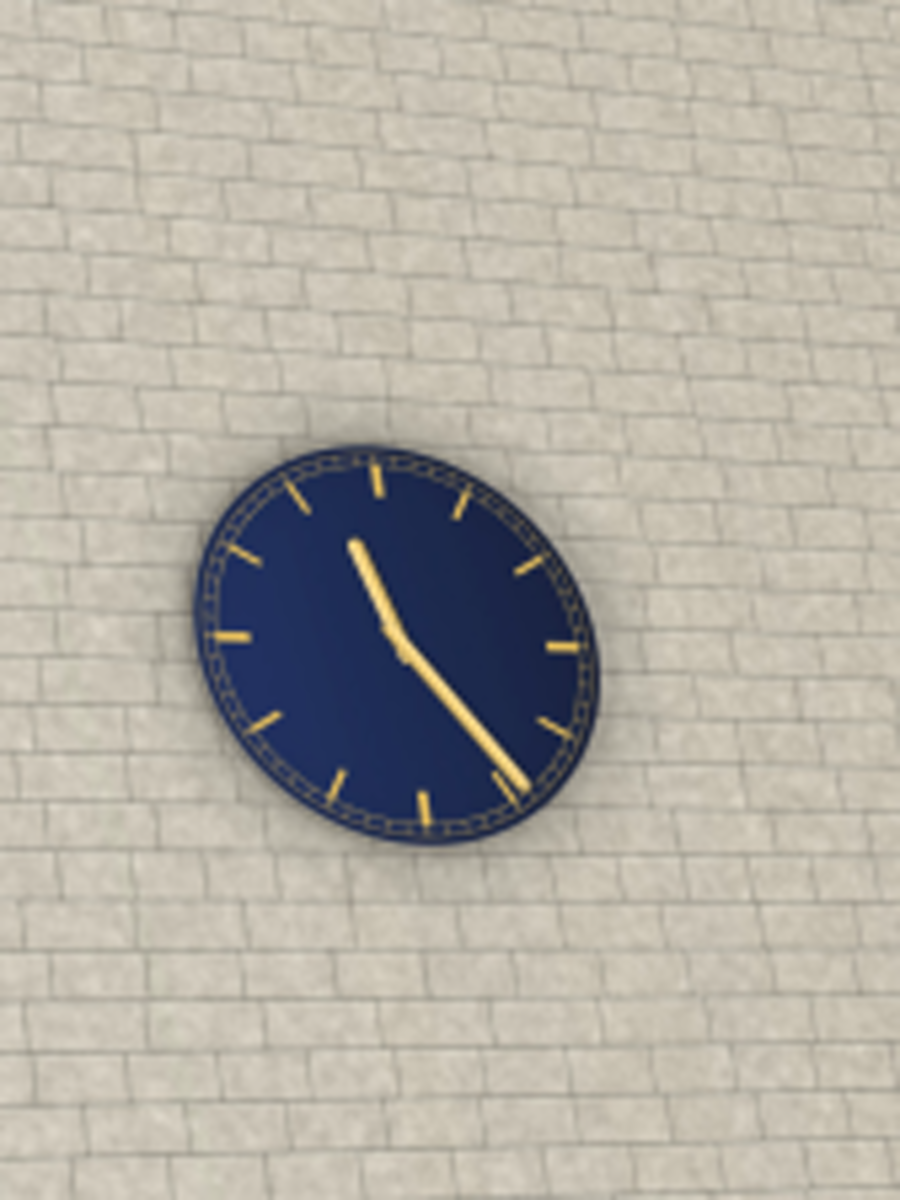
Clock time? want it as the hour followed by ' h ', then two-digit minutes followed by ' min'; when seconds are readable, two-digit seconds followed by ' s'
11 h 24 min
